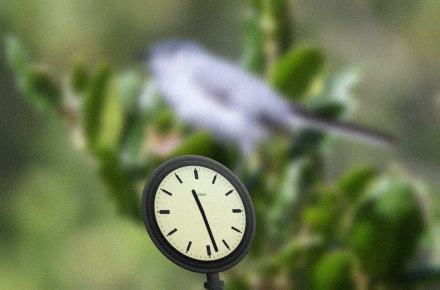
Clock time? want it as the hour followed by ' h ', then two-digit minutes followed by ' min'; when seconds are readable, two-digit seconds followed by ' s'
11 h 28 min
